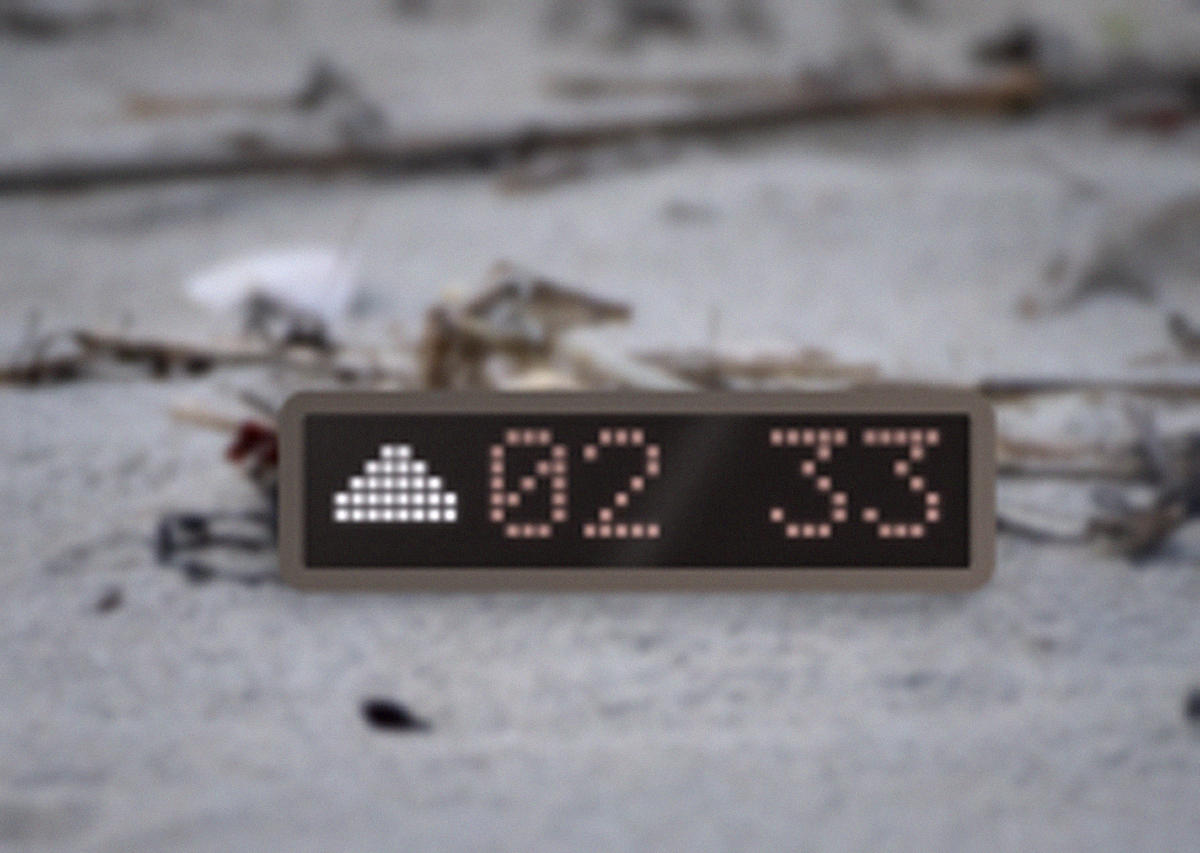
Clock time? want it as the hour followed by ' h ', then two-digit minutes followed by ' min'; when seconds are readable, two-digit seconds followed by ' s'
2 h 33 min
